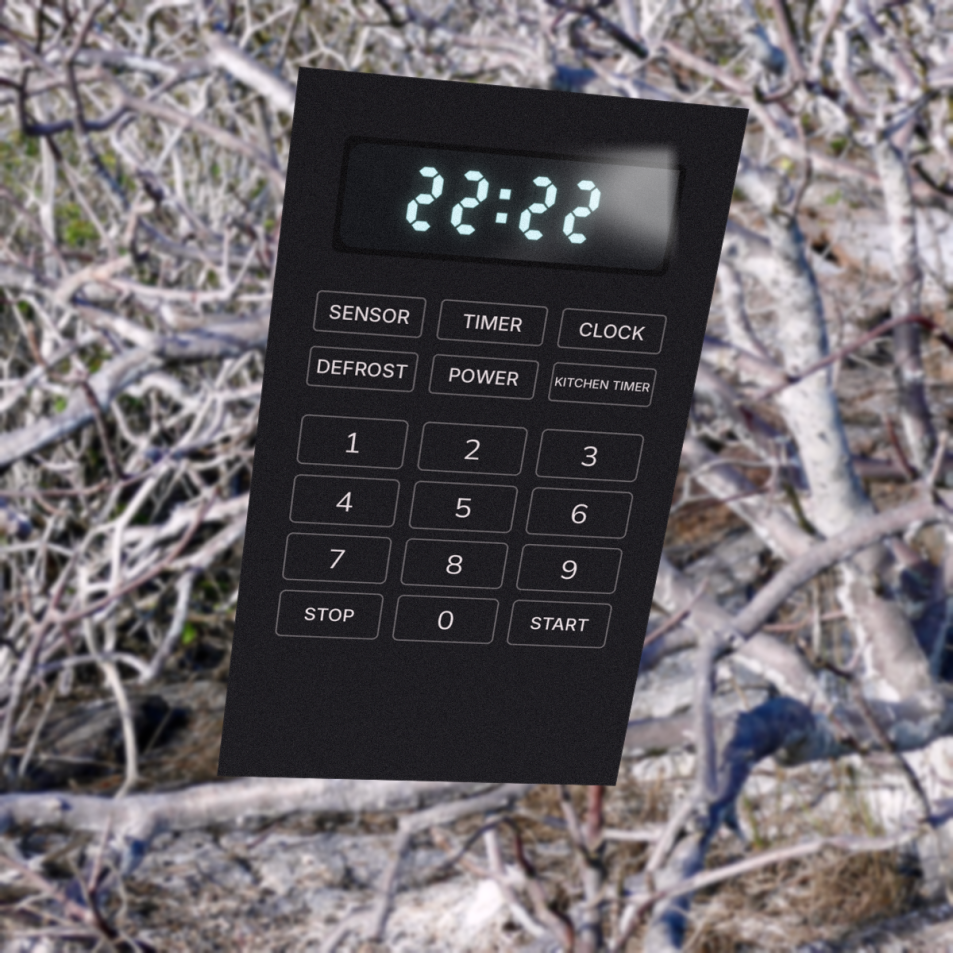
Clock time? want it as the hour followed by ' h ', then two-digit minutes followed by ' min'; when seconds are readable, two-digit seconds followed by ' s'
22 h 22 min
